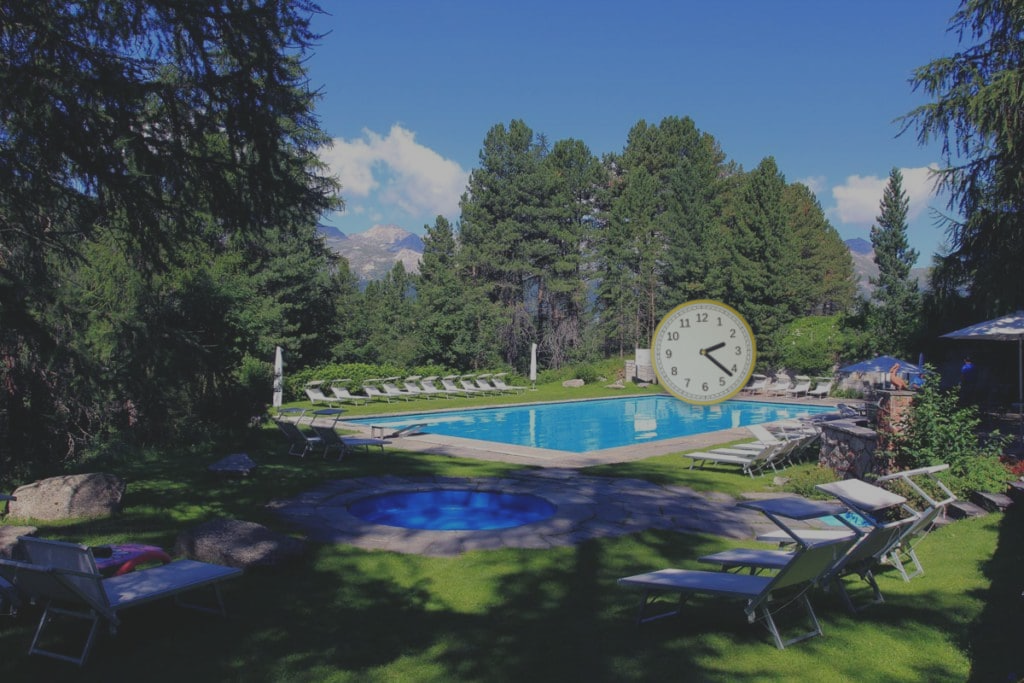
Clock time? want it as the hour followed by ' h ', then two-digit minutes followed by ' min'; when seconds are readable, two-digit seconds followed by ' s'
2 h 22 min
